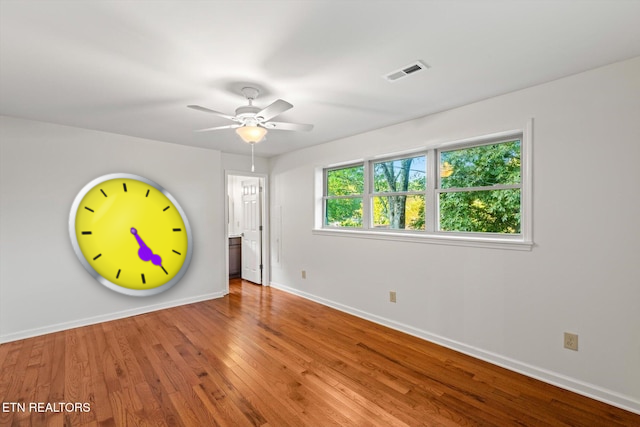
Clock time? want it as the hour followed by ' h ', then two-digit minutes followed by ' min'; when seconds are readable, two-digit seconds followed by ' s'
5 h 25 min
